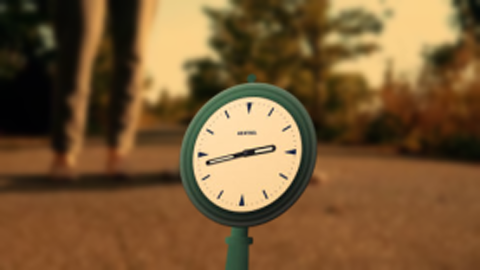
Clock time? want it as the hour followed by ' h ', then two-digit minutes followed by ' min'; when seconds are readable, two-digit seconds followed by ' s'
2 h 43 min
